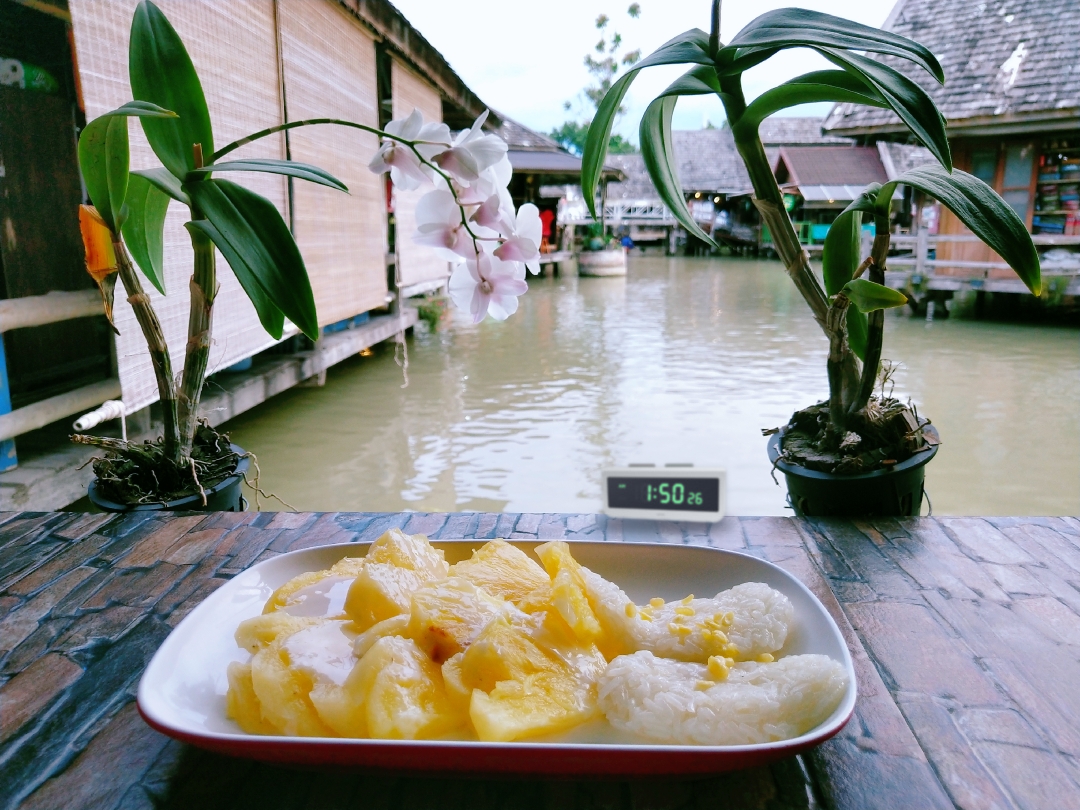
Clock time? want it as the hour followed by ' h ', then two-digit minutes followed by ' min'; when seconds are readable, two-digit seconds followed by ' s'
1 h 50 min
